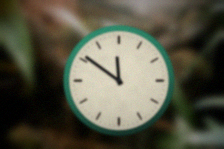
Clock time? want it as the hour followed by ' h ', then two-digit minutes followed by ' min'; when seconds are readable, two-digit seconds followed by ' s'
11 h 51 min
